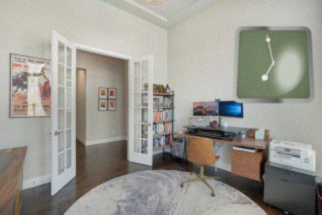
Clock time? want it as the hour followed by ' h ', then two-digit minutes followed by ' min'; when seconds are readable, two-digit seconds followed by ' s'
6 h 58 min
